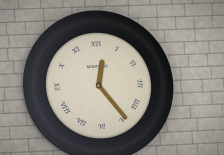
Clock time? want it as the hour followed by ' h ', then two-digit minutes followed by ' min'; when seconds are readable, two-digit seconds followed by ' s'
12 h 24 min
